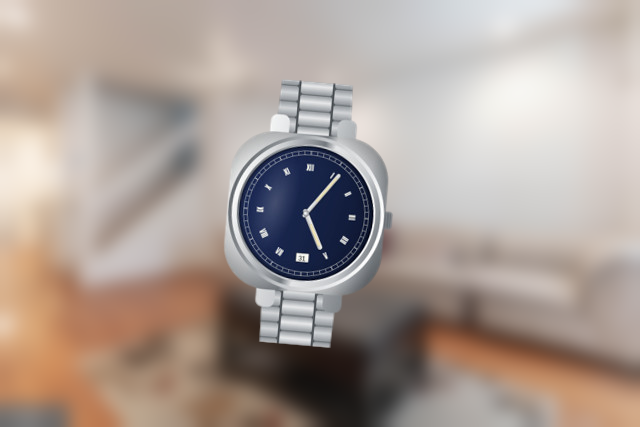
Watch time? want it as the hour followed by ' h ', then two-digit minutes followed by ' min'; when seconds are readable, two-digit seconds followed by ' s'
5 h 06 min
